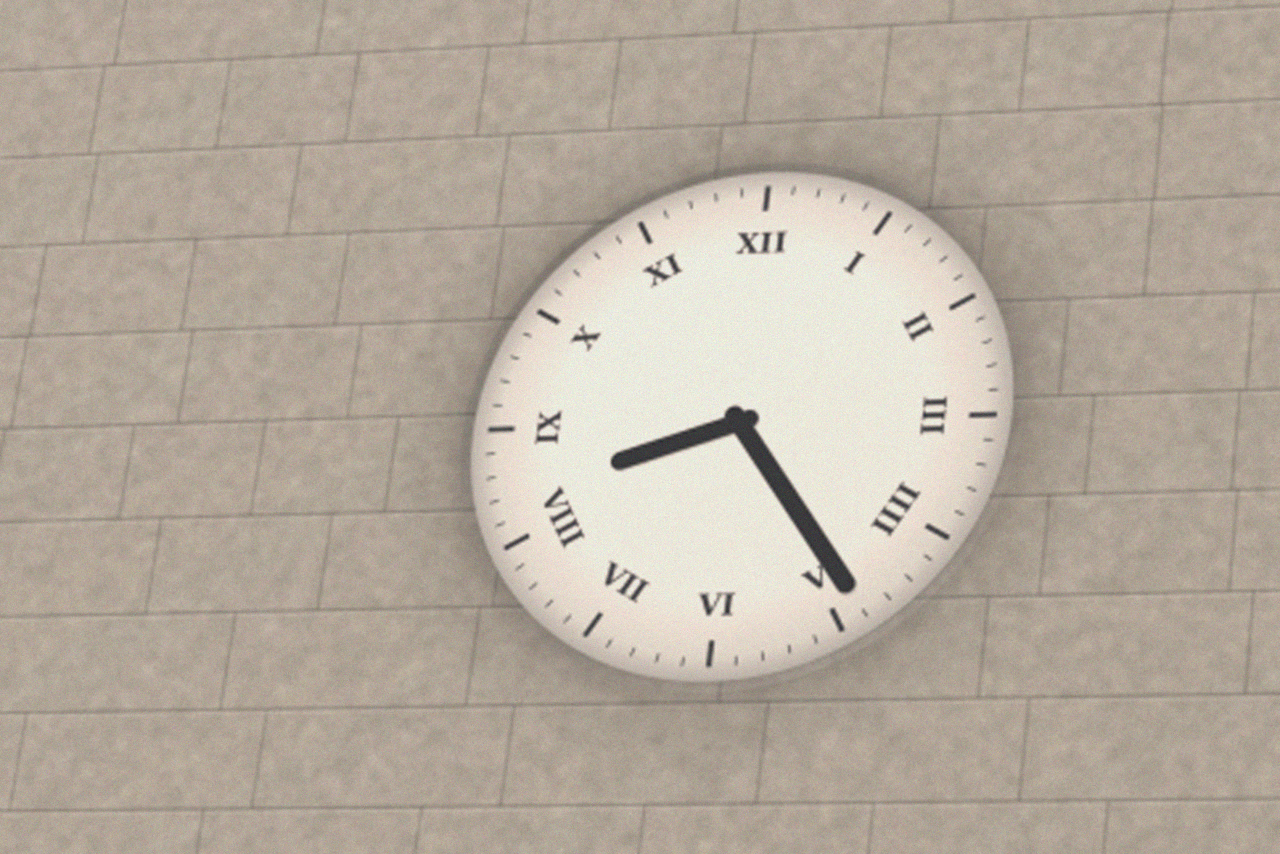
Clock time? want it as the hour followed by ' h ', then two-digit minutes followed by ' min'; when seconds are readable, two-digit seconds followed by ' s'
8 h 24 min
